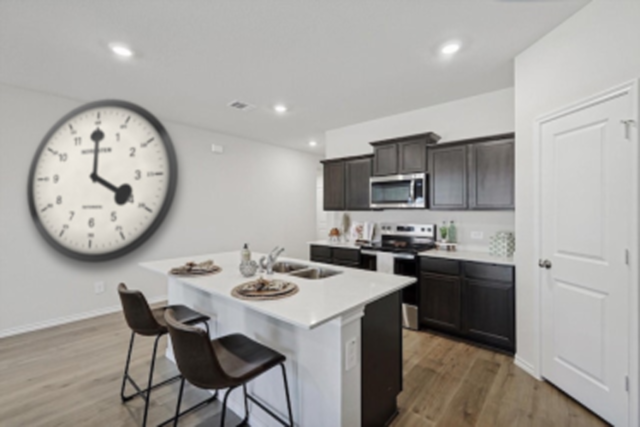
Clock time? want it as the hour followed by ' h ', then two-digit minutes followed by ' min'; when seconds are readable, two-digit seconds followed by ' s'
4 h 00 min
